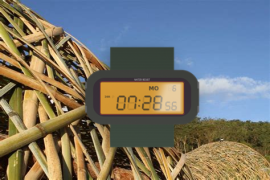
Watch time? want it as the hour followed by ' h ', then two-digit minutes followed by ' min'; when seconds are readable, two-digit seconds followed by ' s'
7 h 28 min 56 s
